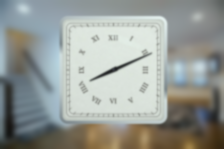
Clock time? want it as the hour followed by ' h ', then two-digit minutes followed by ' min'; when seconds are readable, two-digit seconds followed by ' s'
8 h 11 min
